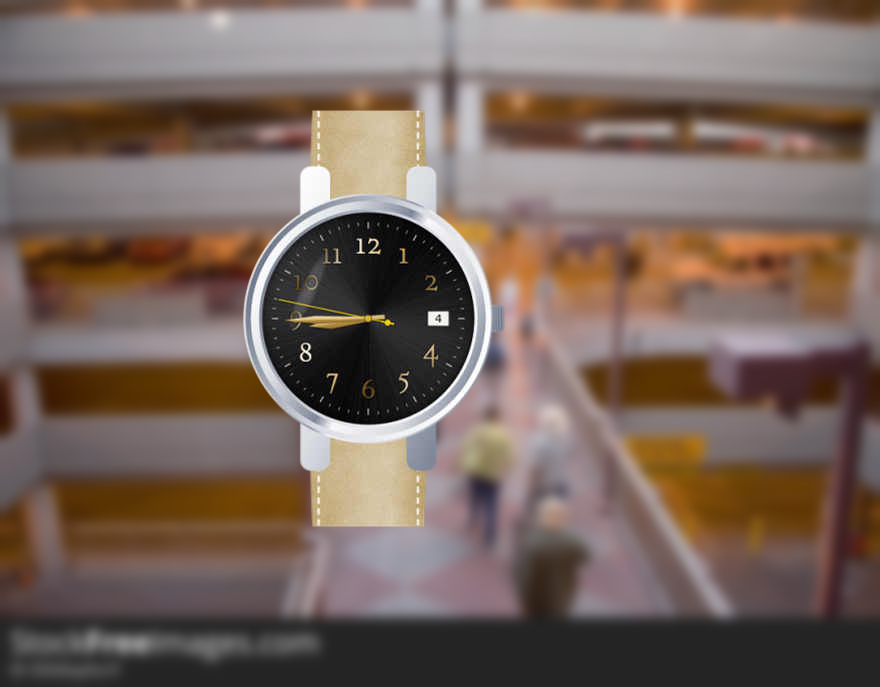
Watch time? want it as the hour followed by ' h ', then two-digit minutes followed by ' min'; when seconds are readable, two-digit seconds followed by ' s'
8 h 44 min 47 s
